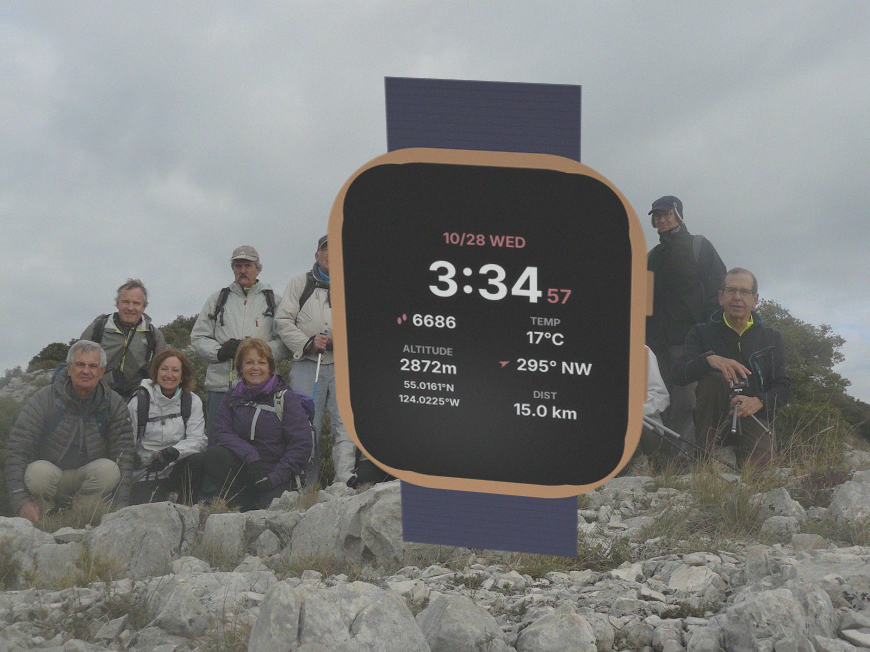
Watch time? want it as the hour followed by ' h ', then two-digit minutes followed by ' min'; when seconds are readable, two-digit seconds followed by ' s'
3 h 34 min 57 s
